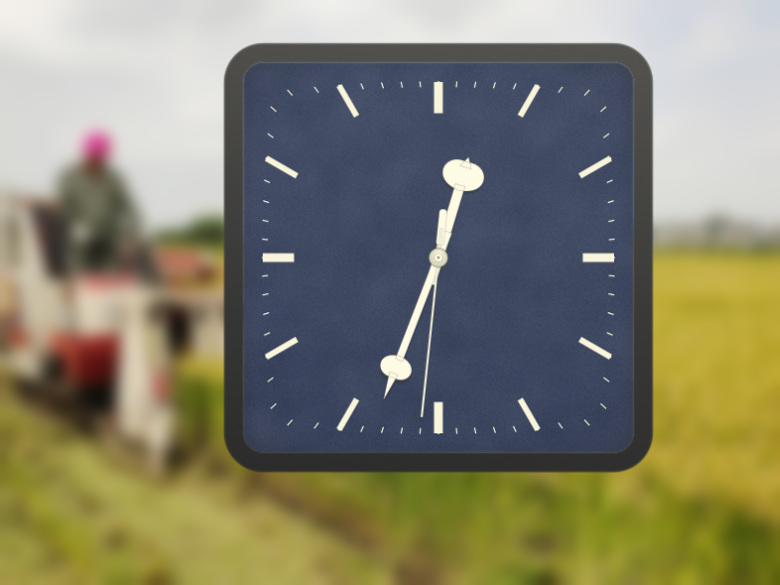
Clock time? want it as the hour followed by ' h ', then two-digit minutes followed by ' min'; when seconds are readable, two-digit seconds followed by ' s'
12 h 33 min 31 s
